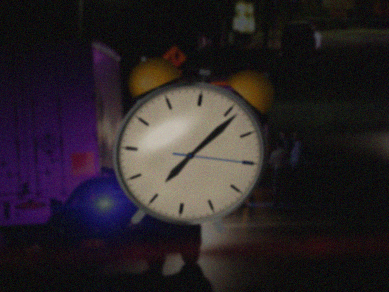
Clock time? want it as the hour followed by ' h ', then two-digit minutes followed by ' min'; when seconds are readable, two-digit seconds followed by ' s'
7 h 06 min 15 s
